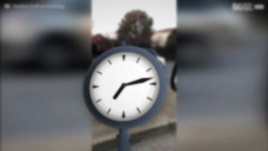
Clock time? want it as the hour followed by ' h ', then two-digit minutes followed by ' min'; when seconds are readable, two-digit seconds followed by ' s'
7 h 13 min
